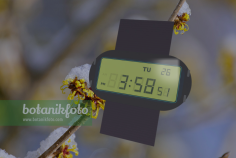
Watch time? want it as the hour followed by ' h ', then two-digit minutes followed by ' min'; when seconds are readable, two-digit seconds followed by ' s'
3 h 58 min 51 s
